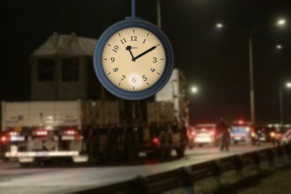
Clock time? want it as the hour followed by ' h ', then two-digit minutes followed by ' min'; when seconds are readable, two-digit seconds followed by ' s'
11 h 10 min
